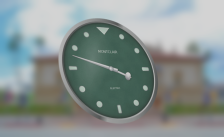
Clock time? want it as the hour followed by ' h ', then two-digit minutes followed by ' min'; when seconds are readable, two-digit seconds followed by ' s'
3 h 48 min
